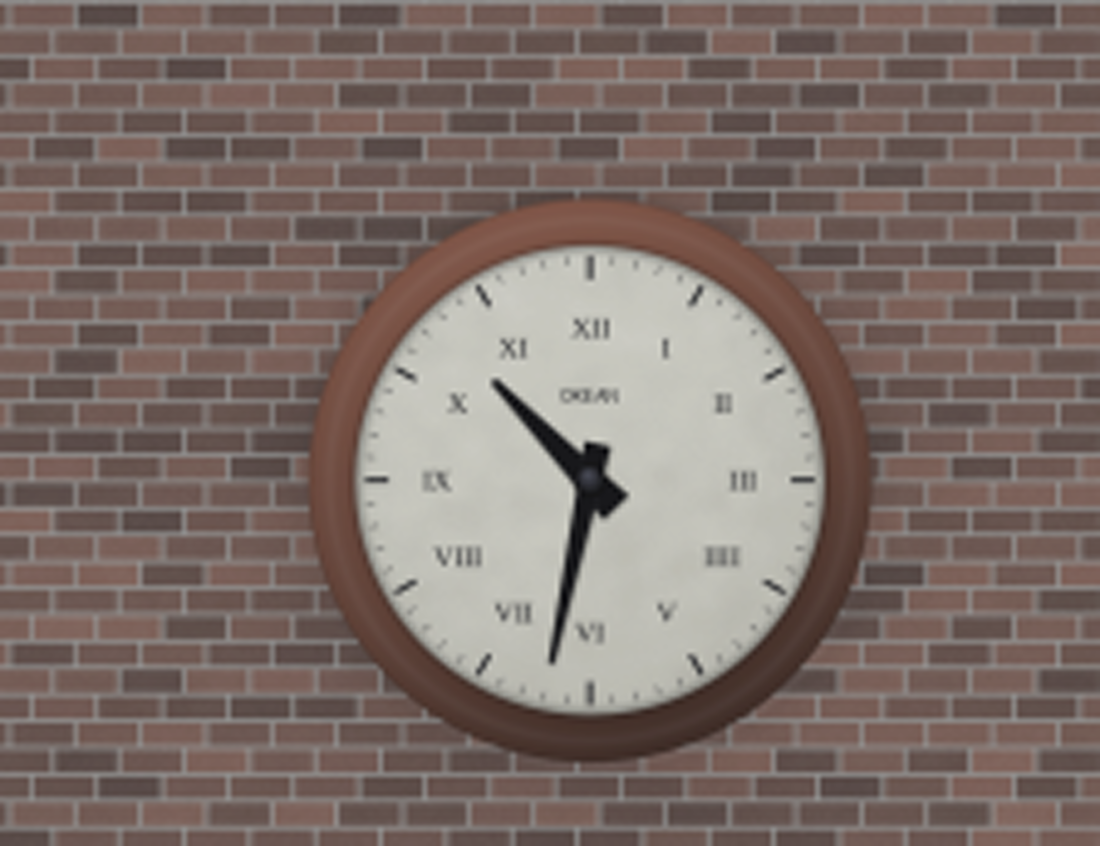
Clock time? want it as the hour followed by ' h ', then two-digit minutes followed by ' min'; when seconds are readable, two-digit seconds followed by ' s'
10 h 32 min
